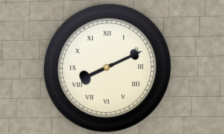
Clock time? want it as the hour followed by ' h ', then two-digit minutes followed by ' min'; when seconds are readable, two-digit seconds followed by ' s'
8 h 11 min
